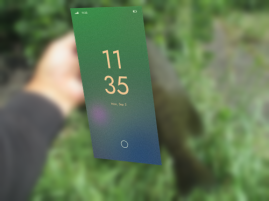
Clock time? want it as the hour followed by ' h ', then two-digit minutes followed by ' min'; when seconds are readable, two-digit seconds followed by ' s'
11 h 35 min
